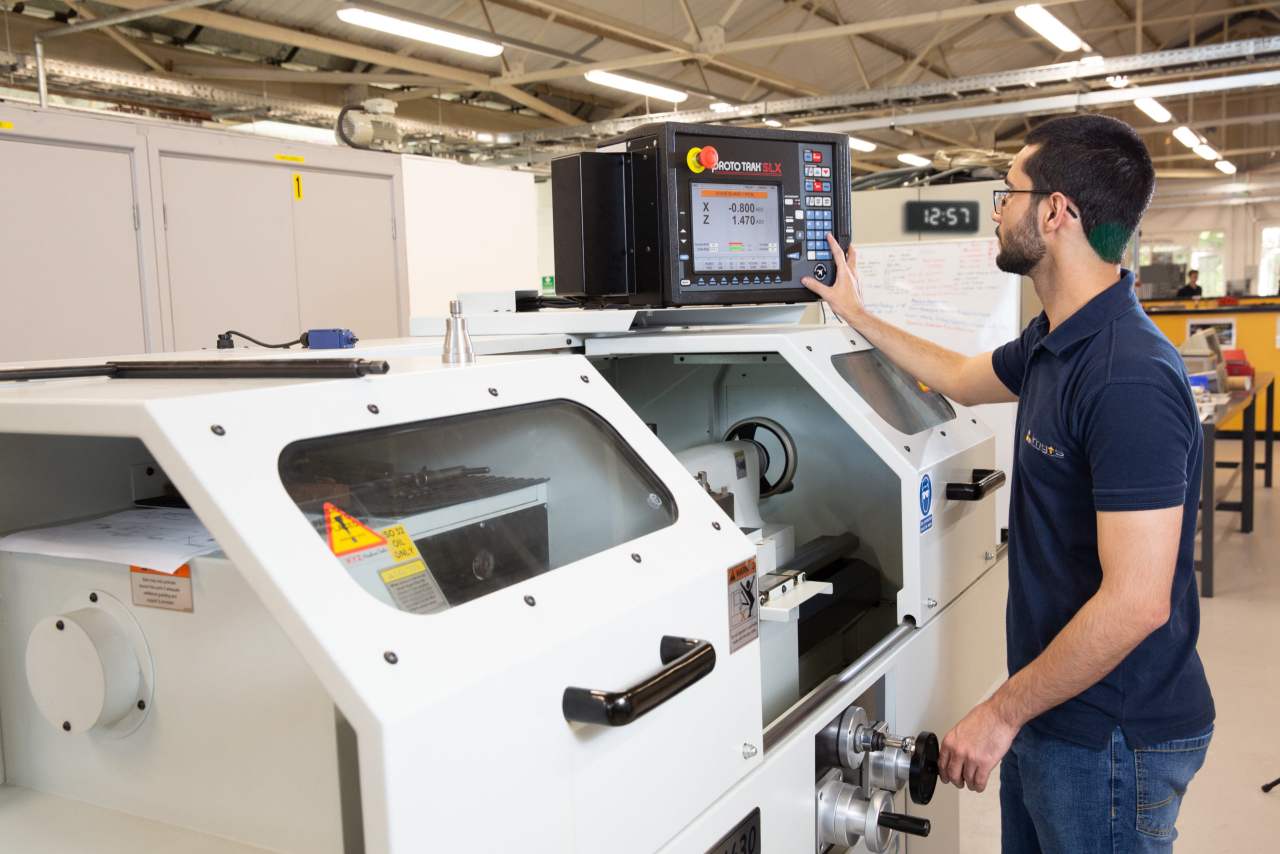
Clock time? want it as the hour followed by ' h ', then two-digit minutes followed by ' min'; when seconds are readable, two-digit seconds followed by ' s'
12 h 57 min
